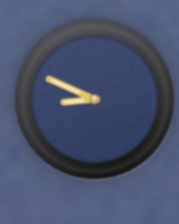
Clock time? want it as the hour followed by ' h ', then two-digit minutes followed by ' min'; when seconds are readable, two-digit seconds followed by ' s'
8 h 49 min
